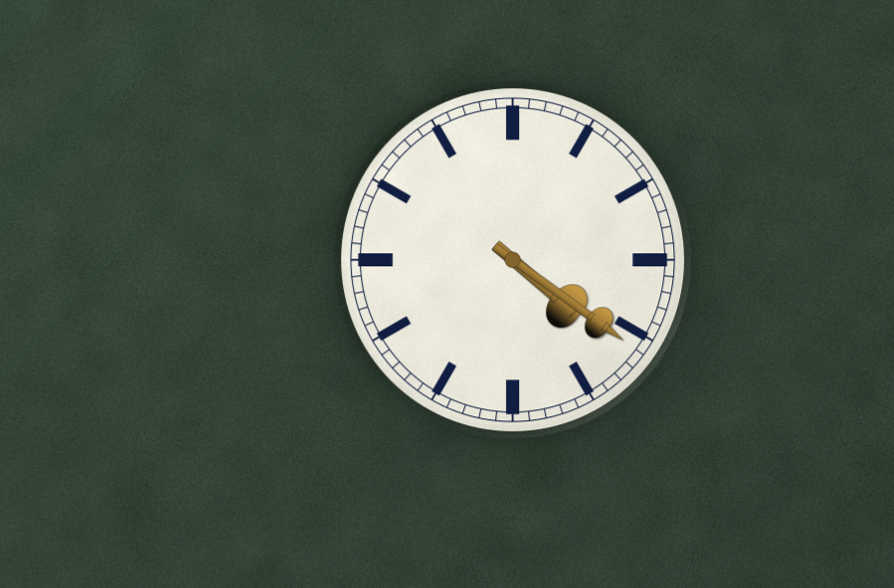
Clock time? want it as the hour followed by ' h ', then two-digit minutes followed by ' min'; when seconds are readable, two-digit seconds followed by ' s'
4 h 21 min
